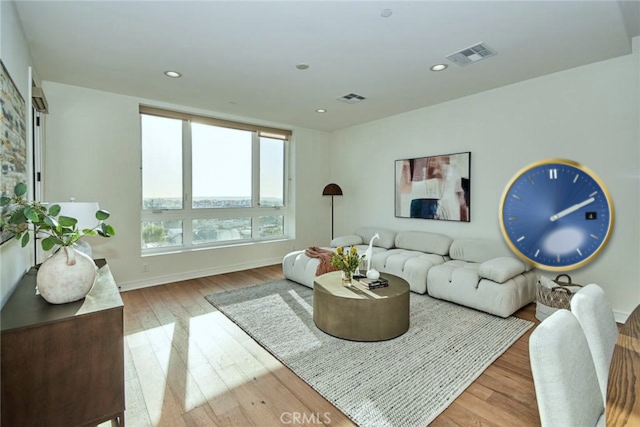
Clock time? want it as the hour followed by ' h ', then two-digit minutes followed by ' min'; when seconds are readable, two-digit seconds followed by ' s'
2 h 11 min
